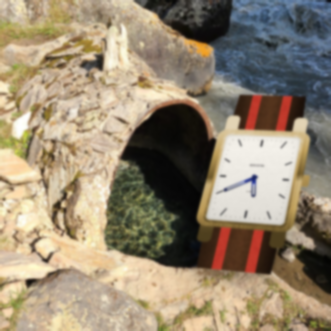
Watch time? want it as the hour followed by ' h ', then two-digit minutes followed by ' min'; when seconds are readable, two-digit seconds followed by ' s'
5 h 40 min
